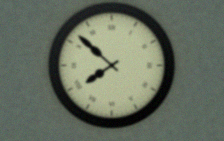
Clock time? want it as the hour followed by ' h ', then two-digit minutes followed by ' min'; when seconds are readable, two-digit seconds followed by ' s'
7 h 52 min
